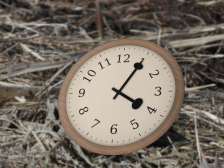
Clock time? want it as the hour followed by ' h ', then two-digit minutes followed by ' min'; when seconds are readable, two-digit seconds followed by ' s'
4 h 05 min
